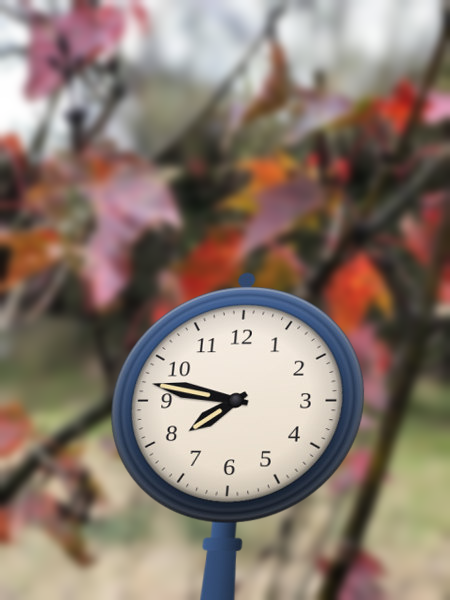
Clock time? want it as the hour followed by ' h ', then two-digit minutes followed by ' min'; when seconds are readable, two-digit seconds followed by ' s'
7 h 47 min
